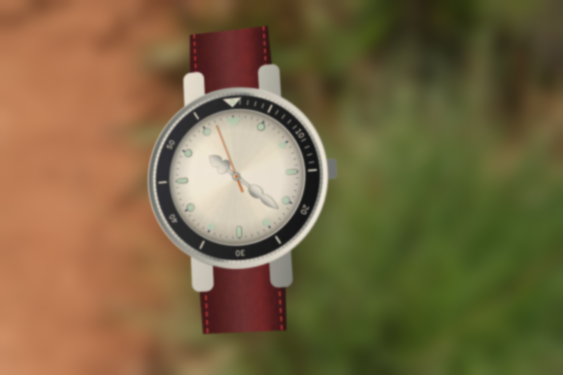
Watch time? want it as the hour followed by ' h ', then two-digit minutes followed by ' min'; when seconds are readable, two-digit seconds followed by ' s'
10 h 21 min 57 s
